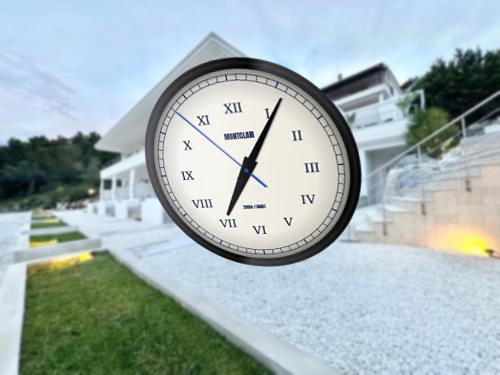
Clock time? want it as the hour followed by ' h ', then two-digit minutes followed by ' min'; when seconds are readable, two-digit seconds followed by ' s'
7 h 05 min 53 s
